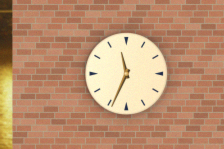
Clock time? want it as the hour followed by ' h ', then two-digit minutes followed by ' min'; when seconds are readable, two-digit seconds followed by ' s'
11 h 34 min
